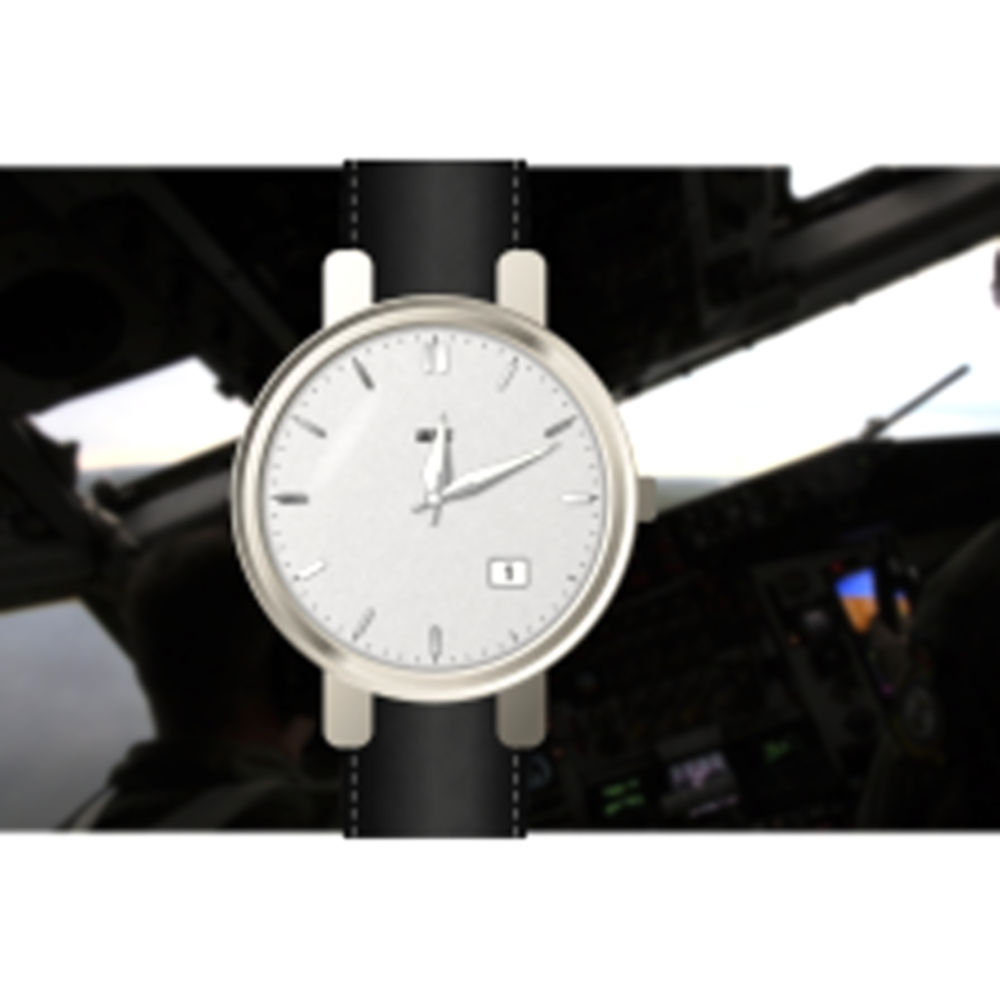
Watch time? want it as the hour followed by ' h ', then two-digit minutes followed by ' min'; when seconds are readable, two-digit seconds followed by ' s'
12 h 11 min
